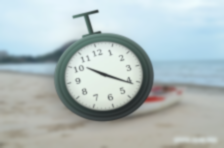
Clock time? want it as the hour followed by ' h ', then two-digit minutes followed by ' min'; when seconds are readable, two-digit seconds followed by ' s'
10 h 21 min
